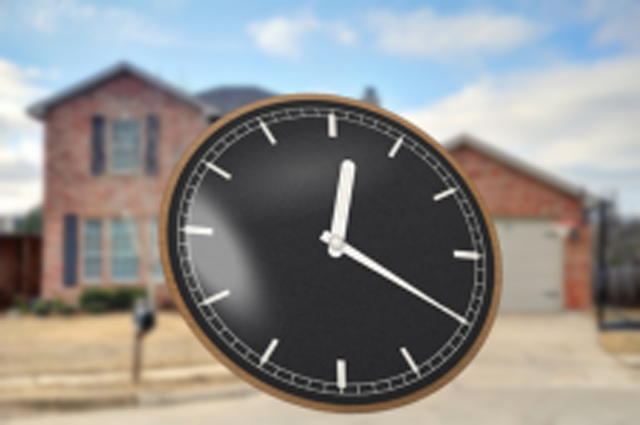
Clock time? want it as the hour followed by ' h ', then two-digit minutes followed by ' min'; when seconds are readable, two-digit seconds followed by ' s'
12 h 20 min
